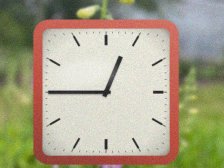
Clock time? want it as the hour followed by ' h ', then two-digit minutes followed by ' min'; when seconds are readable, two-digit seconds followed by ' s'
12 h 45 min
